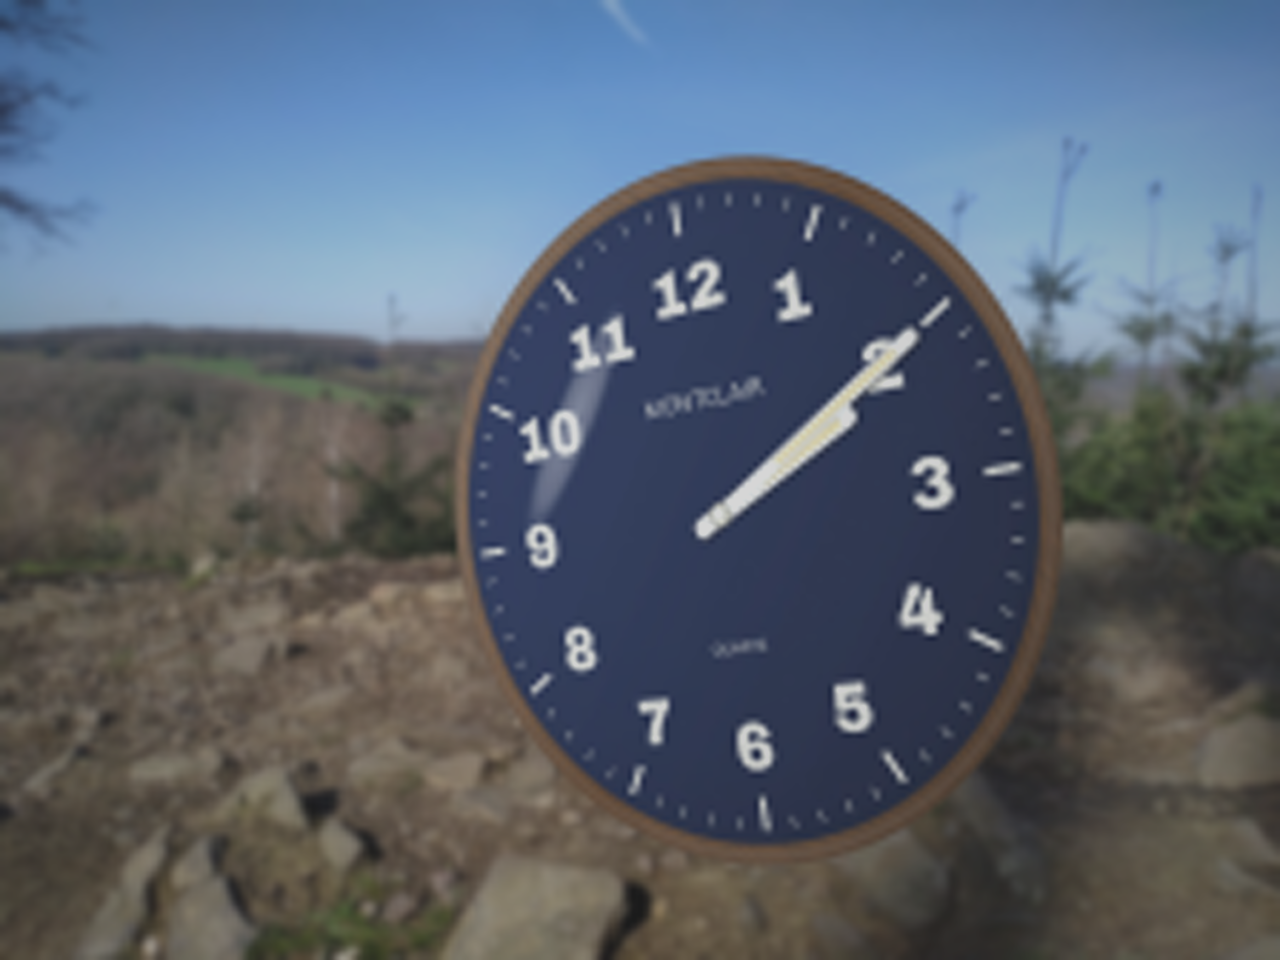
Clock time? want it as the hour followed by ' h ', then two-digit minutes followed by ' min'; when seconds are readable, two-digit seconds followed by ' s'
2 h 10 min
